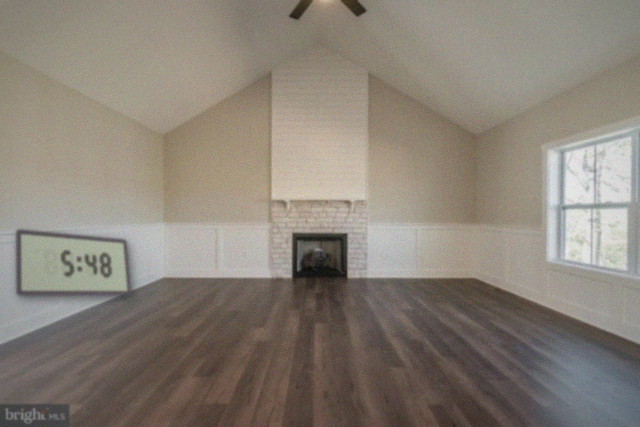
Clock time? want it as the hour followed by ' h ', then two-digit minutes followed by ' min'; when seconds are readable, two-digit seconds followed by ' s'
5 h 48 min
